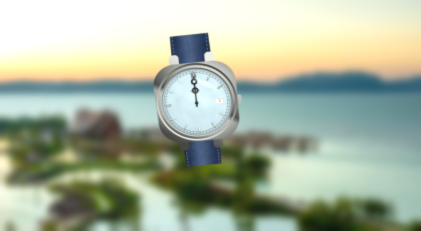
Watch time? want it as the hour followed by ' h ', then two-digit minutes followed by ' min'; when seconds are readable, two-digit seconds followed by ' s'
12 h 00 min
